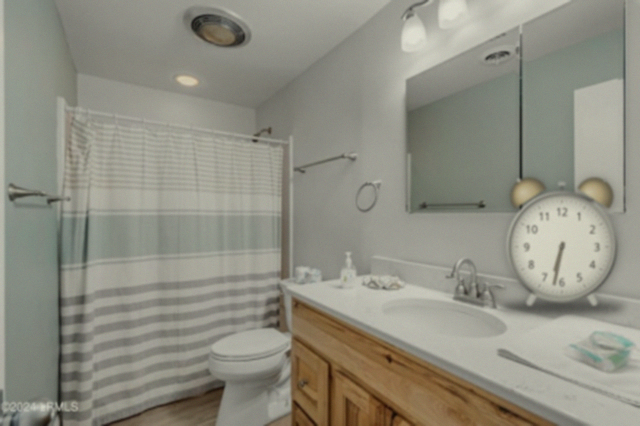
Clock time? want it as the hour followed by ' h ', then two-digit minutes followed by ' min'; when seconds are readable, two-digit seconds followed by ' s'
6 h 32 min
